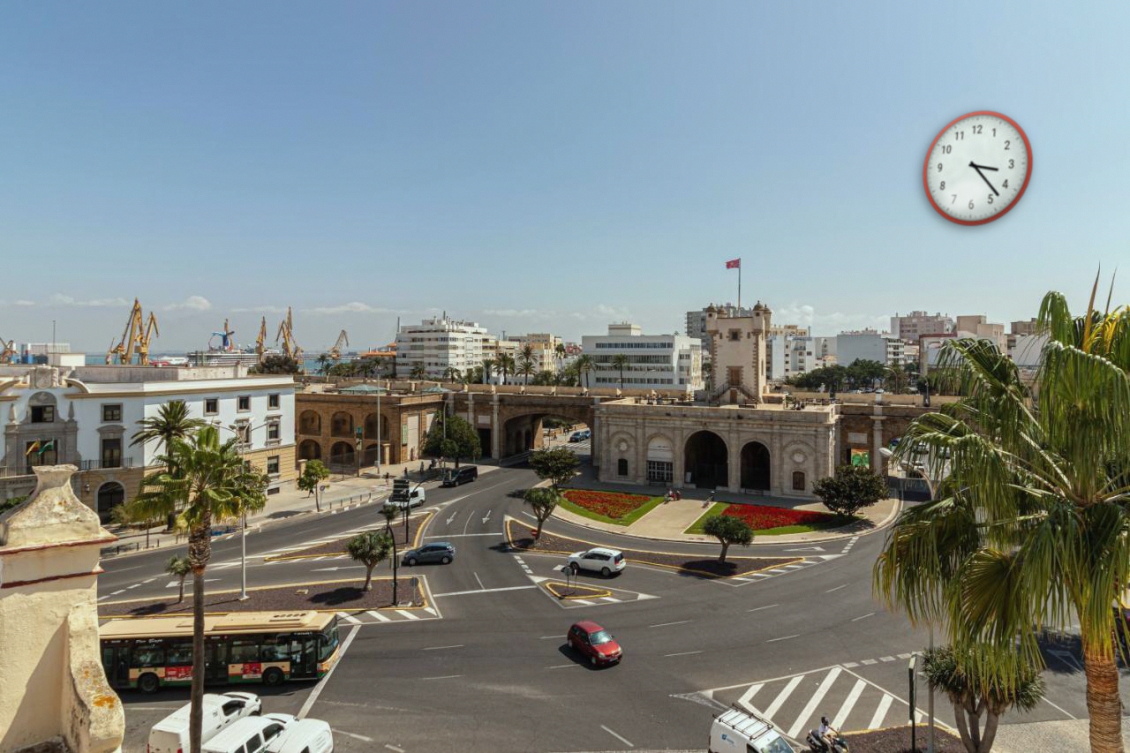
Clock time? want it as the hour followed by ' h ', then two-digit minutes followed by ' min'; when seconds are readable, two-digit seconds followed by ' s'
3 h 23 min
